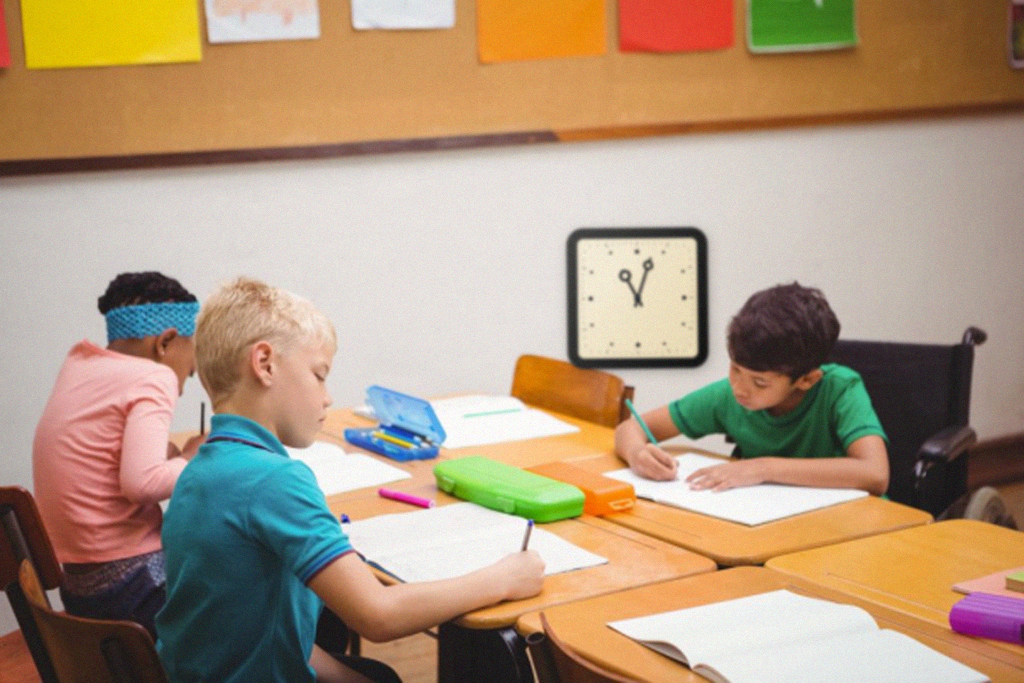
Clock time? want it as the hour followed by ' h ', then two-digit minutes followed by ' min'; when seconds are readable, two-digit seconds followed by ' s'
11 h 03 min
